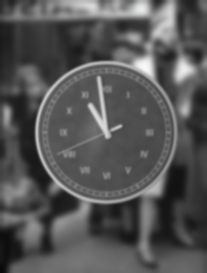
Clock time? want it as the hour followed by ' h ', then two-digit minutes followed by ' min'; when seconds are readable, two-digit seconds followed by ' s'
10 h 58 min 41 s
